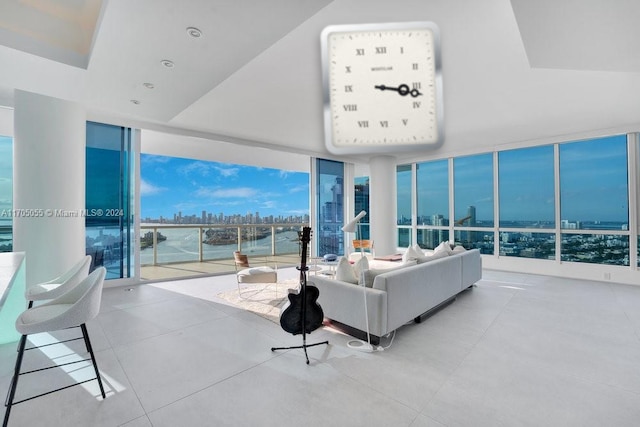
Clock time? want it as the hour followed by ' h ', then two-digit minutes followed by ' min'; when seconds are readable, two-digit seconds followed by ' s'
3 h 17 min
